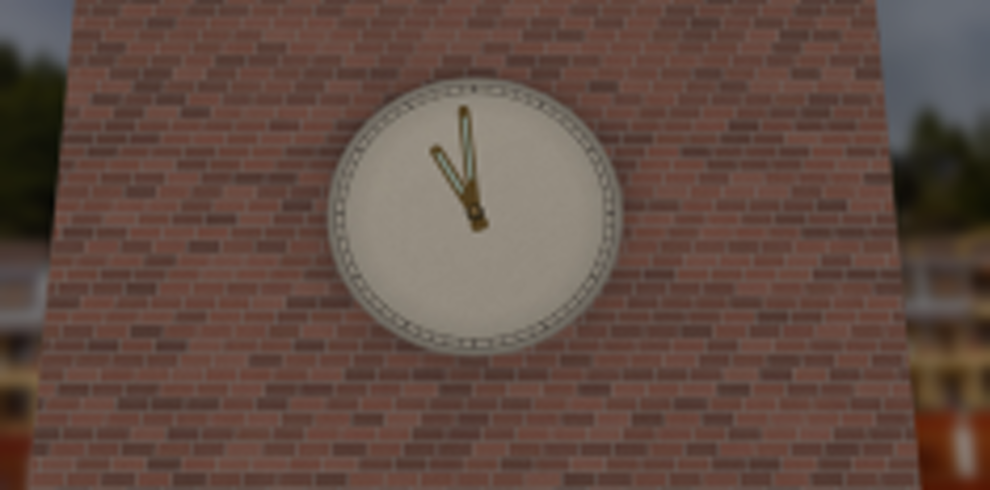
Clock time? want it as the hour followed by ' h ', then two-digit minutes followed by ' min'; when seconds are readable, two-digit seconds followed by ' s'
10 h 59 min
